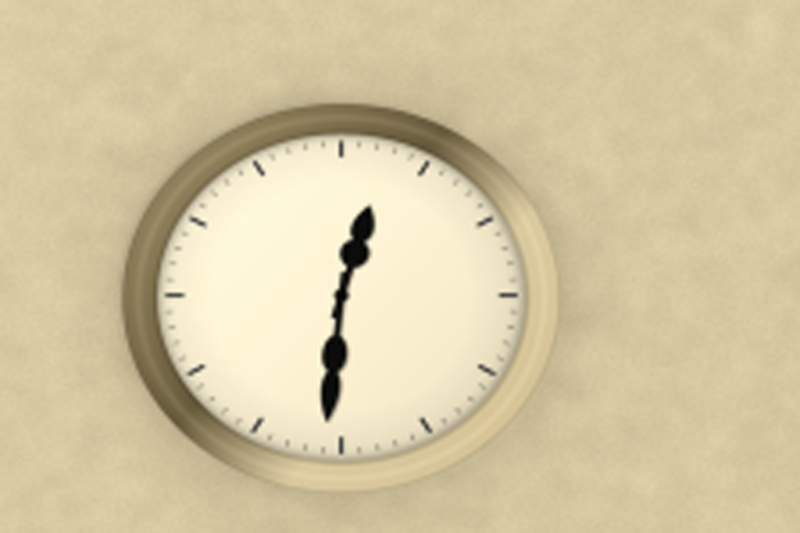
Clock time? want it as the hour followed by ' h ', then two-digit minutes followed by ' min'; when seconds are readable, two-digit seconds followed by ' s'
12 h 31 min
